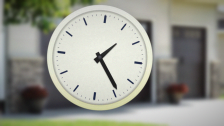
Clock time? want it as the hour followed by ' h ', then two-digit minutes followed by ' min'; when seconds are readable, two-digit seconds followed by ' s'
1 h 24 min
